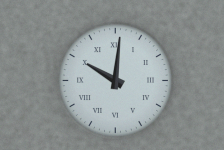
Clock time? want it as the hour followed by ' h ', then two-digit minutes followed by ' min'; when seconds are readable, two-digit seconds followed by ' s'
10 h 01 min
